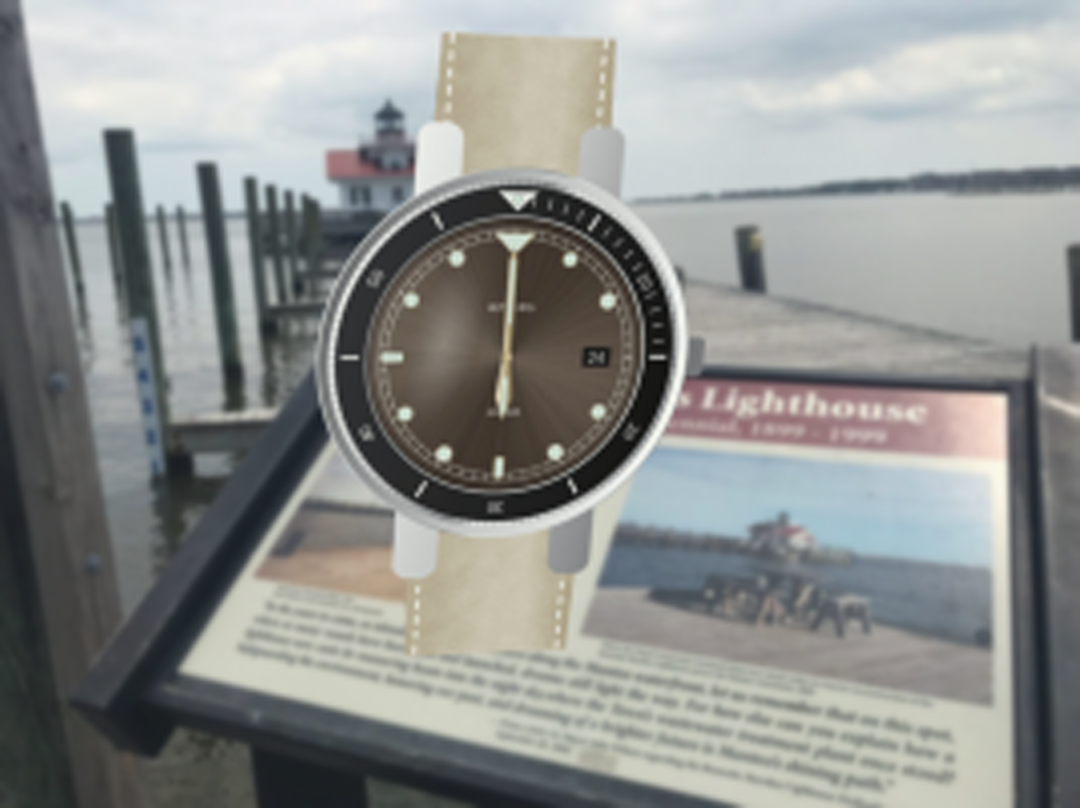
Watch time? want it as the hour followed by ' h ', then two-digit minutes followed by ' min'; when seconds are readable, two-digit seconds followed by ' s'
6 h 00 min
